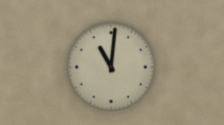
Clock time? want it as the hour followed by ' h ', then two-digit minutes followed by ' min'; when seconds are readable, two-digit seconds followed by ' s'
11 h 01 min
